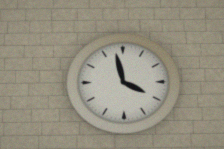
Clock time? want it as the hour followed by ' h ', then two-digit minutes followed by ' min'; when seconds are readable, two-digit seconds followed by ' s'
3 h 58 min
